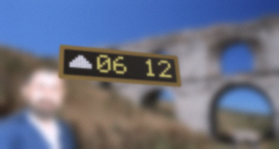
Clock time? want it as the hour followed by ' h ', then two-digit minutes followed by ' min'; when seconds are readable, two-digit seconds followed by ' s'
6 h 12 min
